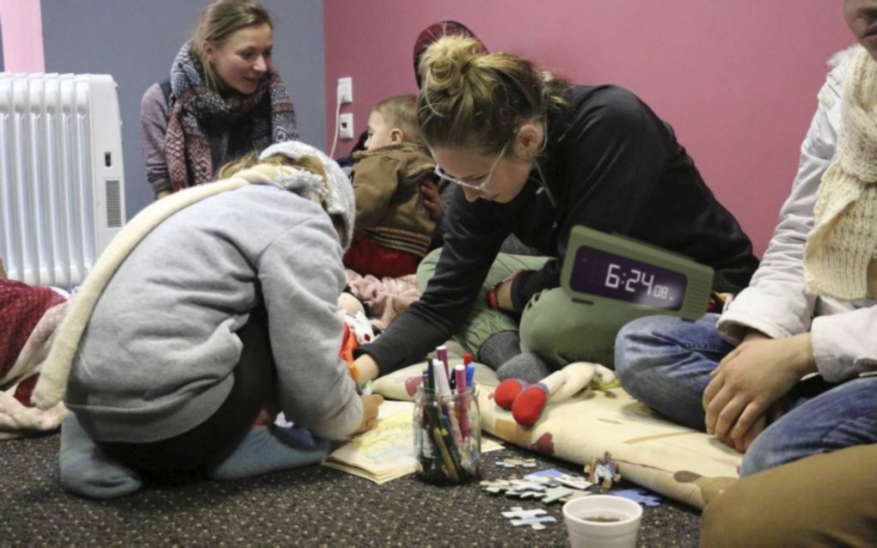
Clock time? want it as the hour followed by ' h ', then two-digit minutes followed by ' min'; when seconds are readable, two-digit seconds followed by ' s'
6 h 24 min
